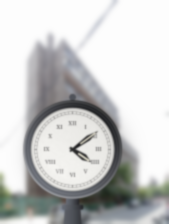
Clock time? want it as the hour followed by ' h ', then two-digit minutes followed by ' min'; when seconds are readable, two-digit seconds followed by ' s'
4 h 09 min
